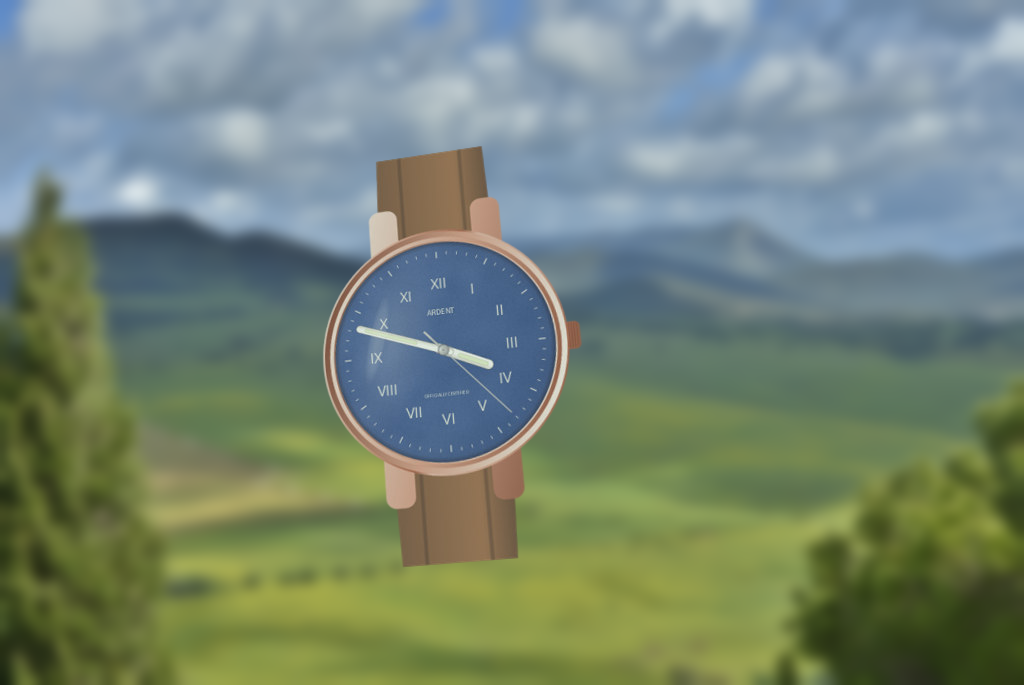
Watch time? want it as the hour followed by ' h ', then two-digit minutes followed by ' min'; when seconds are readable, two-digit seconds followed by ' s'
3 h 48 min 23 s
